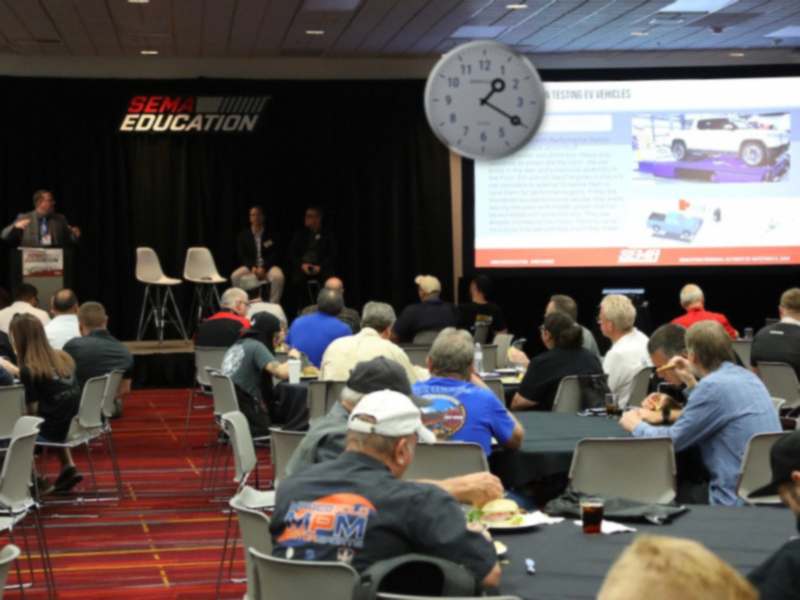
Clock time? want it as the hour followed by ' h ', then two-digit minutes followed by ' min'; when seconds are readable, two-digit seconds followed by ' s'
1 h 20 min
